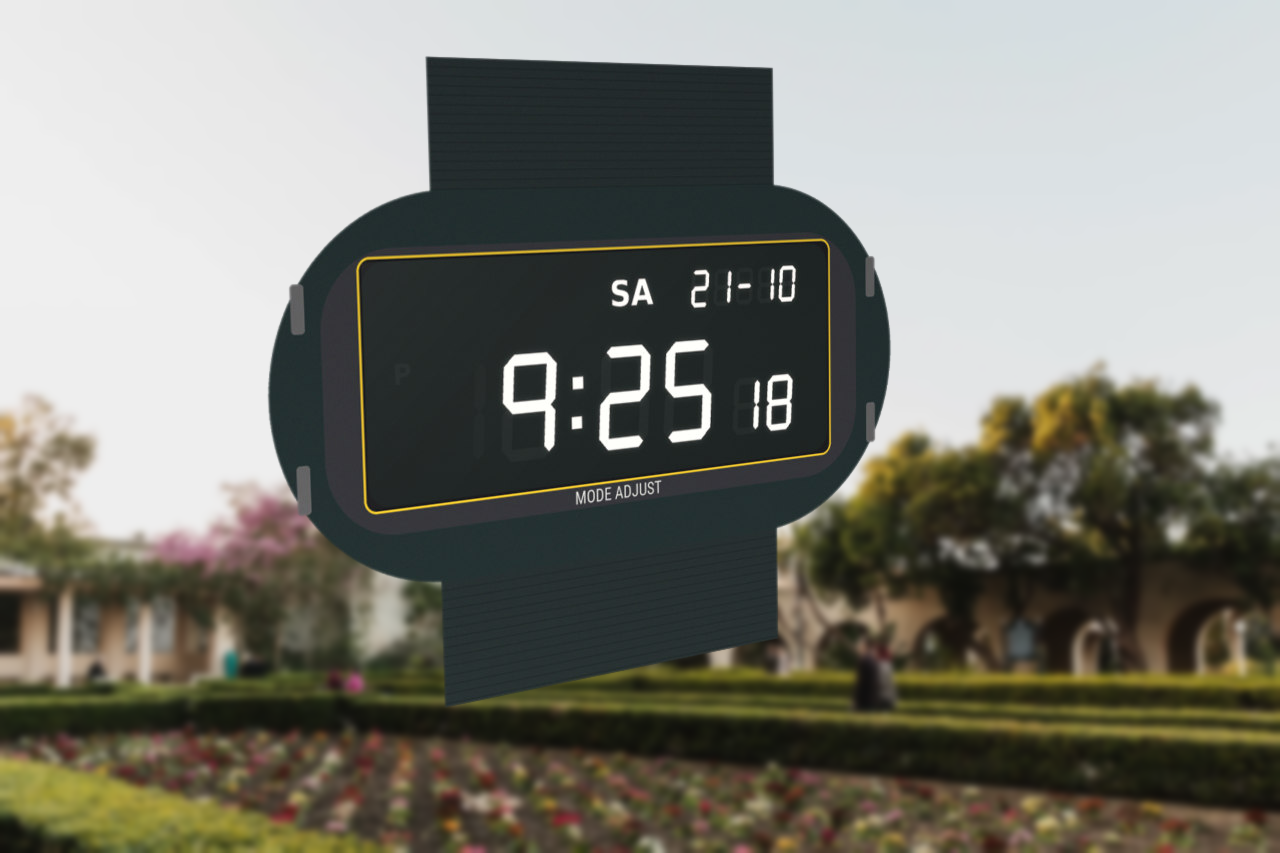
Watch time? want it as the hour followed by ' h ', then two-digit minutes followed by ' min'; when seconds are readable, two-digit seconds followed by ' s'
9 h 25 min 18 s
